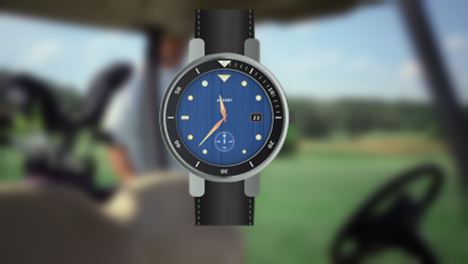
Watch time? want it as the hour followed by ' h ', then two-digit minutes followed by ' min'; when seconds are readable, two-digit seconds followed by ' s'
11 h 37 min
